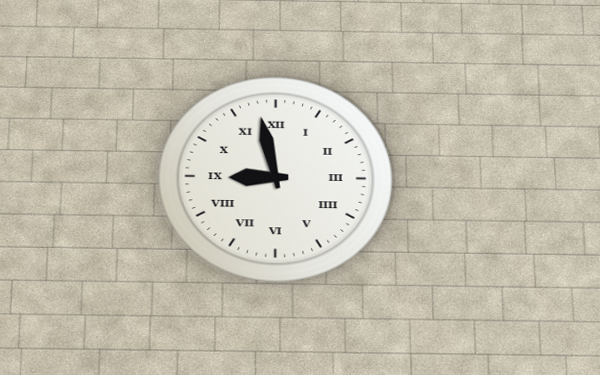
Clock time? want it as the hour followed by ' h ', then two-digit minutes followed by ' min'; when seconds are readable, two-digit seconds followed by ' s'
8 h 58 min
